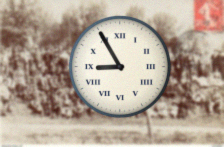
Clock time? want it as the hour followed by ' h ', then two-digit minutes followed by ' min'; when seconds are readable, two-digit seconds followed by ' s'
8 h 55 min
